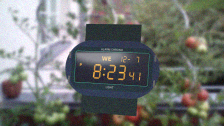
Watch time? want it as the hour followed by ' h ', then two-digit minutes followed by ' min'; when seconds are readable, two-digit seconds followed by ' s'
8 h 23 min 41 s
